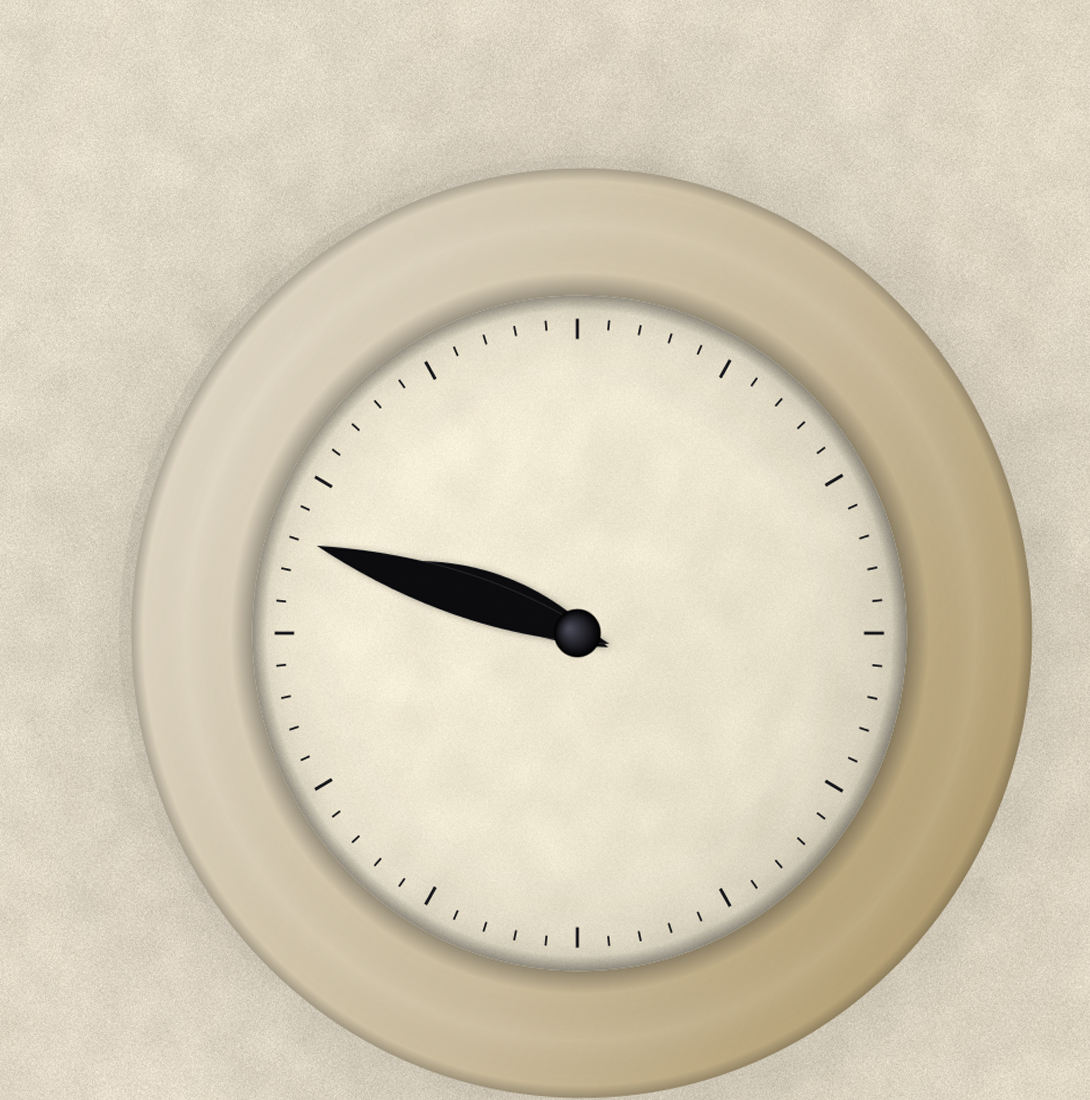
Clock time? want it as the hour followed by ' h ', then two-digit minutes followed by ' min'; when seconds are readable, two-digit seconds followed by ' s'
9 h 48 min
